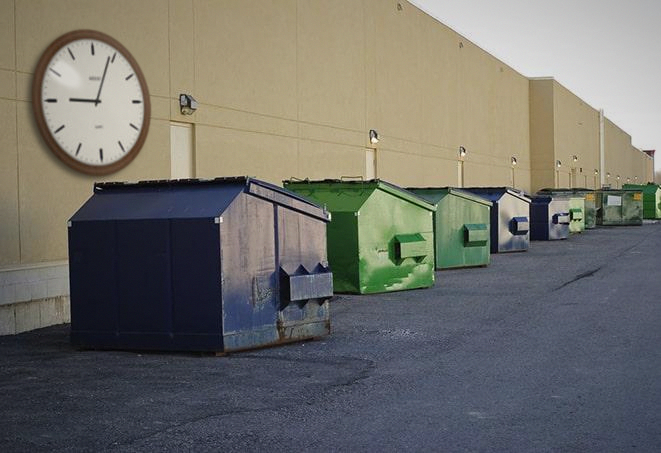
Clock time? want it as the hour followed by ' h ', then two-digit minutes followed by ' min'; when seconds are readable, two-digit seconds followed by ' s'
9 h 04 min
